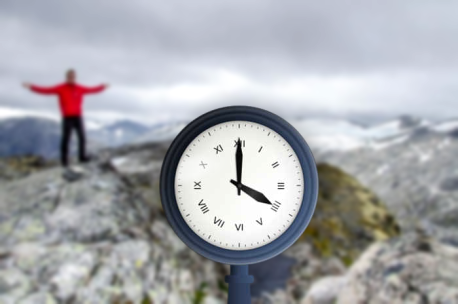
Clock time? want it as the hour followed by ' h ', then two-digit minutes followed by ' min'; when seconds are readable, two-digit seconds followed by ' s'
4 h 00 min
